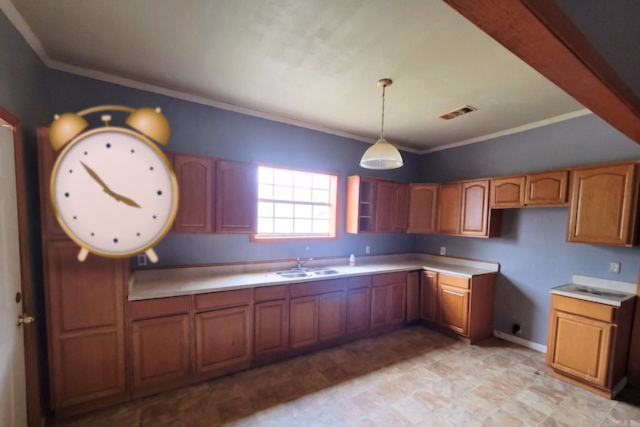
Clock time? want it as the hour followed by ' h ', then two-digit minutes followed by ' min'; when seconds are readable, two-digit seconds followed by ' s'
3 h 53 min
